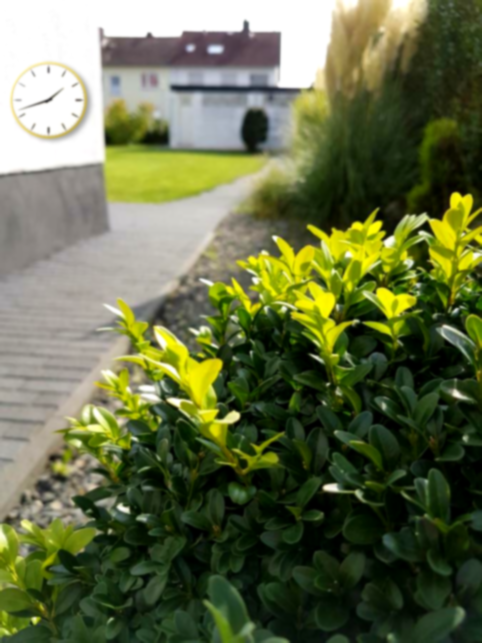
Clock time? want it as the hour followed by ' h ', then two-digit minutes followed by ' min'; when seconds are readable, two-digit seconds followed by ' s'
1 h 42 min
